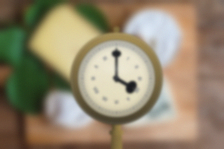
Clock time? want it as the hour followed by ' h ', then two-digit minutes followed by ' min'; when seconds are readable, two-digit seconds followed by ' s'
4 h 00 min
